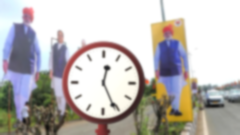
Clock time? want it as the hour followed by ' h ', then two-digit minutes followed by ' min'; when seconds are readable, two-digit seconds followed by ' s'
12 h 26 min
